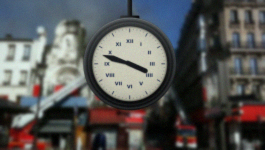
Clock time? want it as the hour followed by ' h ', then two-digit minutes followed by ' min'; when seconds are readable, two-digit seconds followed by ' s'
3 h 48 min
